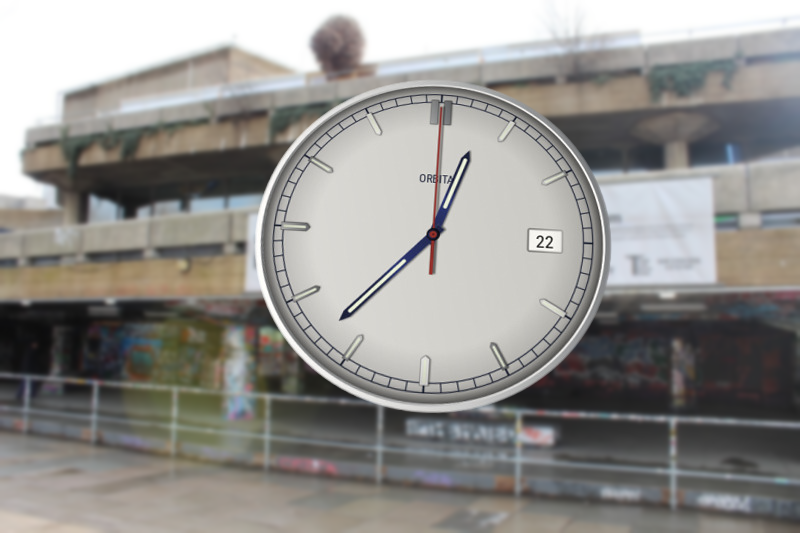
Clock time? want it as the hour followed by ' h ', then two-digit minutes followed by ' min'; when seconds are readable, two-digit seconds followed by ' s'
12 h 37 min 00 s
